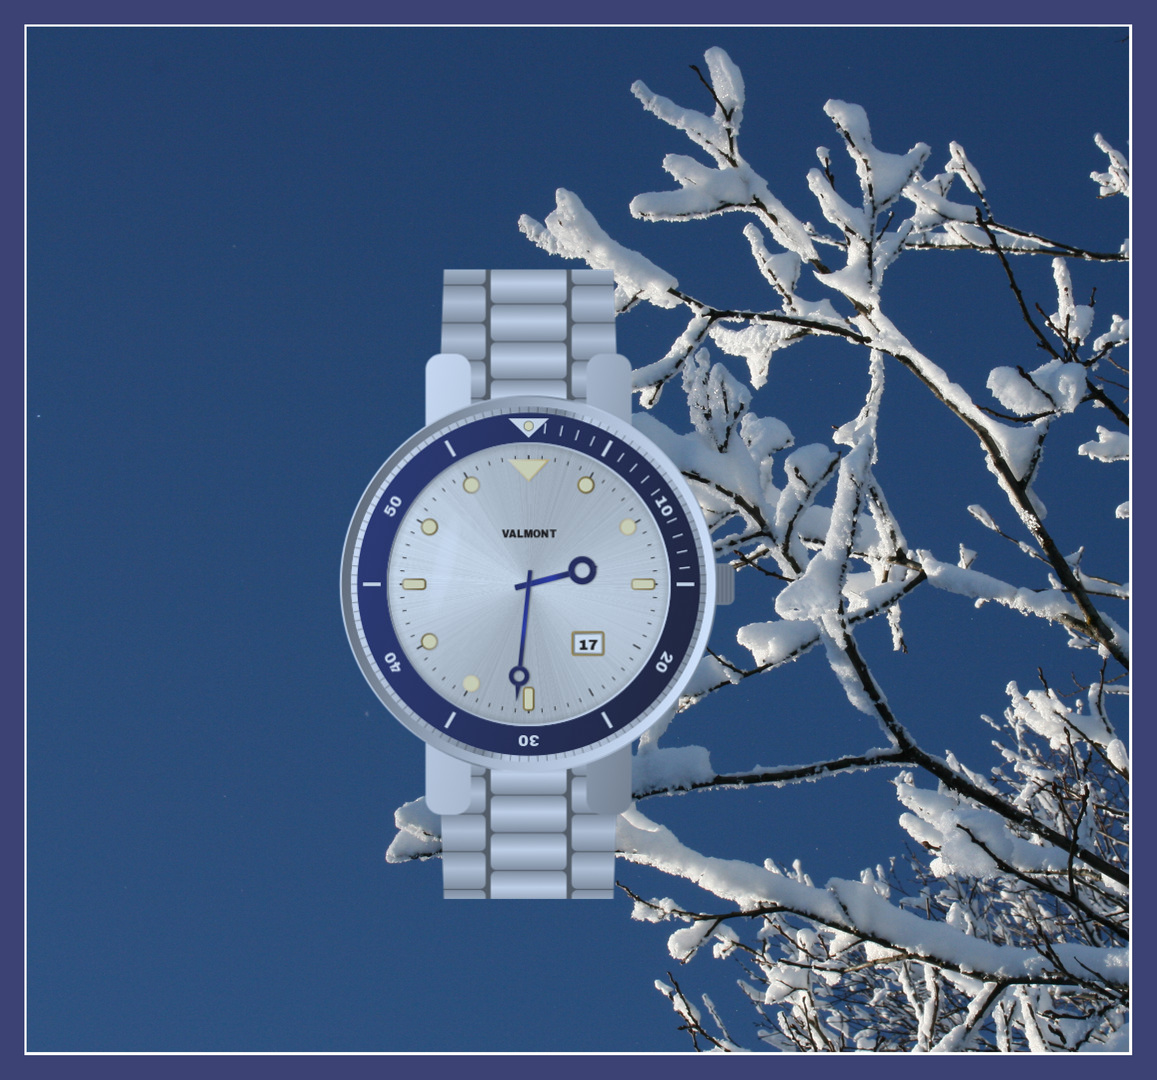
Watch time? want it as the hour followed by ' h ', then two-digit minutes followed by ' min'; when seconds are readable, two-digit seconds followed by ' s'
2 h 31 min
